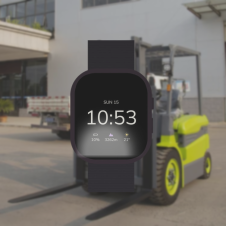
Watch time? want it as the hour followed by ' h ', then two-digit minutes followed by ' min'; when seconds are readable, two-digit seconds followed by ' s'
10 h 53 min
